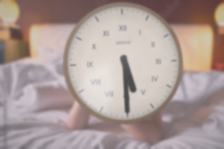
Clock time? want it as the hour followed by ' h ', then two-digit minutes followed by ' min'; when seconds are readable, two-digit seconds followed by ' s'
5 h 30 min
